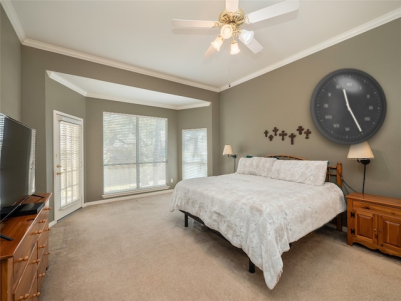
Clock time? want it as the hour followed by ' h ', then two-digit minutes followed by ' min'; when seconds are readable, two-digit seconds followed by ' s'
11 h 25 min
